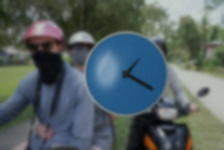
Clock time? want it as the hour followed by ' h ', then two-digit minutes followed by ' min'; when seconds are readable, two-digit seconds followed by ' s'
1 h 20 min
